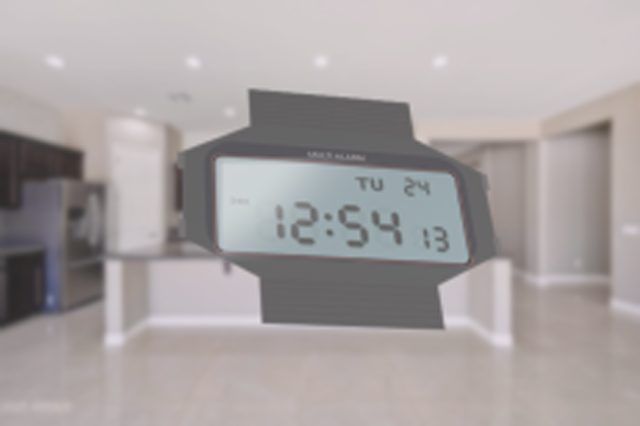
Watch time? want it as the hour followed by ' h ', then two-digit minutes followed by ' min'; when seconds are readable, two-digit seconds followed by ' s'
12 h 54 min 13 s
